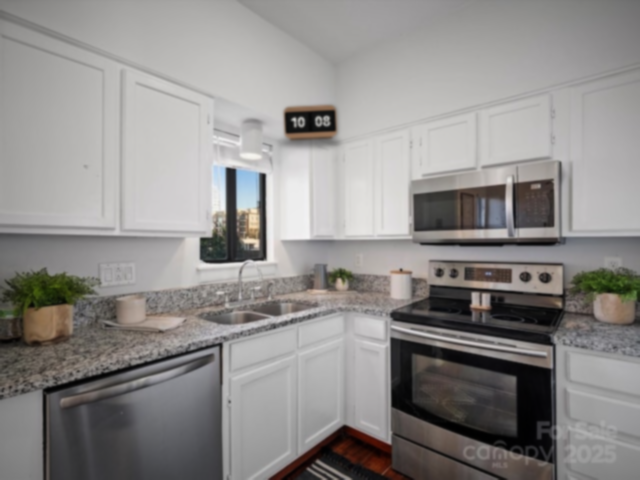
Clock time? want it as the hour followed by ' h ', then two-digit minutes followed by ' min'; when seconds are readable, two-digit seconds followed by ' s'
10 h 08 min
